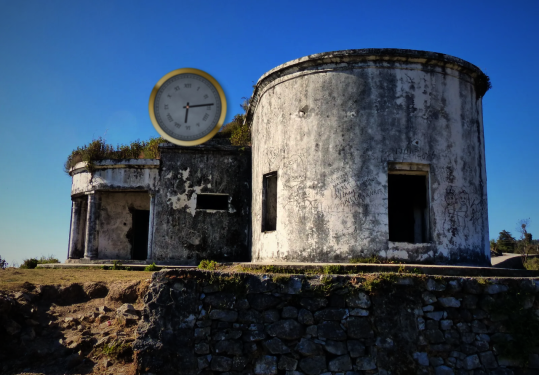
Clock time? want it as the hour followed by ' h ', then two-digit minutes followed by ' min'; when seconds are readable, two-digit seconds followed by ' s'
6 h 14 min
